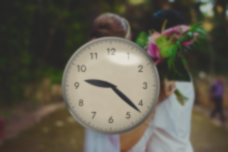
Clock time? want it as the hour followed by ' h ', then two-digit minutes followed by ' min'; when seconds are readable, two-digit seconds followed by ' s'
9 h 22 min
